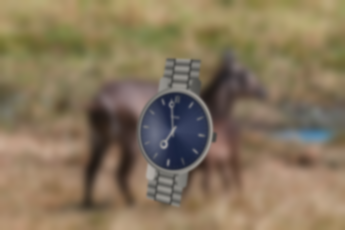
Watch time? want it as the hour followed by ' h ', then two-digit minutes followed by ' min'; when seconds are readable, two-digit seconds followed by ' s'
6 h 58 min
